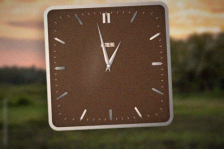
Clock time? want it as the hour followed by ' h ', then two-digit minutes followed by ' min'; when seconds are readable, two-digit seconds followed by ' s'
12 h 58 min
